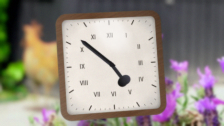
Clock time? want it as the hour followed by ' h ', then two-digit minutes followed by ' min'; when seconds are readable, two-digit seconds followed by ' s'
4 h 52 min
